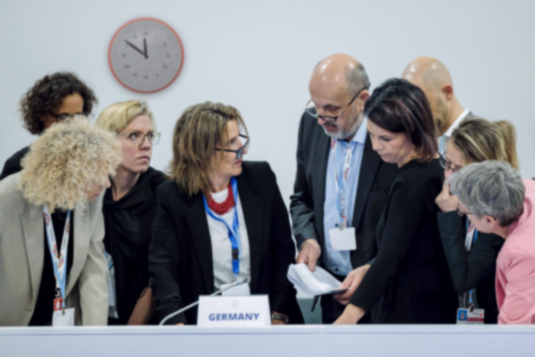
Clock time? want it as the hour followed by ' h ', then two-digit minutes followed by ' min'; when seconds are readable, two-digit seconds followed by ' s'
11 h 51 min
